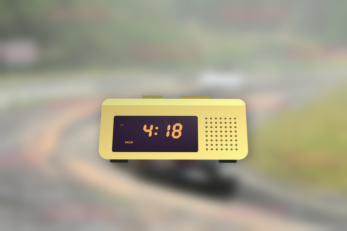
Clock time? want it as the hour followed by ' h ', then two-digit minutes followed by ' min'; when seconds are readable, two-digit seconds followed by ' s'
4 h 18 min
